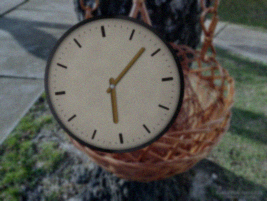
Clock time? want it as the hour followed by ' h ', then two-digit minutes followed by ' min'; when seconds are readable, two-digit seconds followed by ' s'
6 h 08 min
